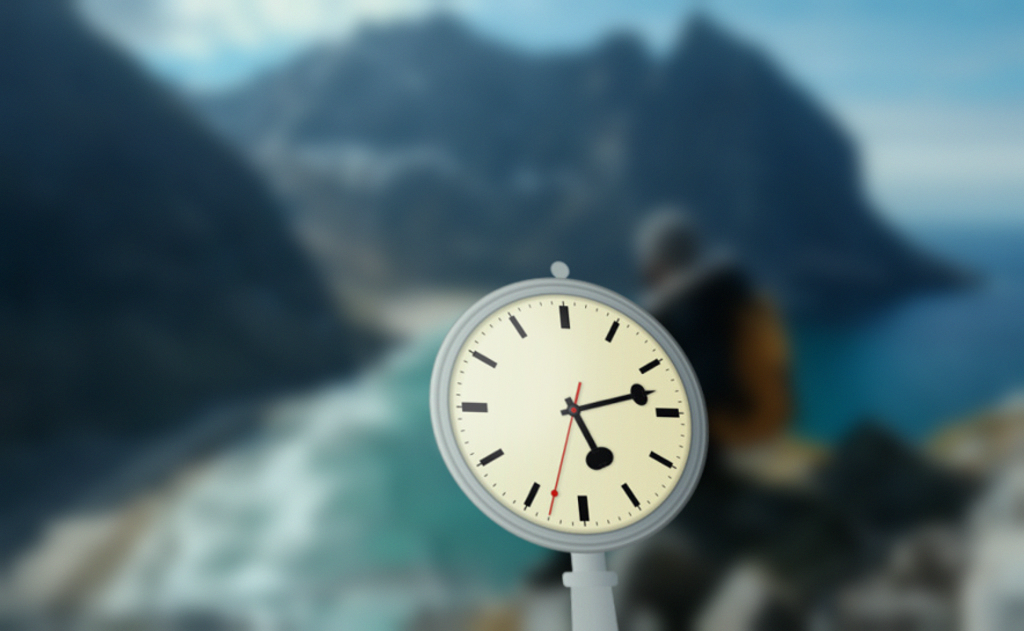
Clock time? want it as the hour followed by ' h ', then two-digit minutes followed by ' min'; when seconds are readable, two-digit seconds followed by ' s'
5 h 12 min 33 s
